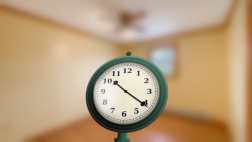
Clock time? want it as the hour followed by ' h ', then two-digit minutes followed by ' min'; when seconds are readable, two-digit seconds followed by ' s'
10 h 21 min
